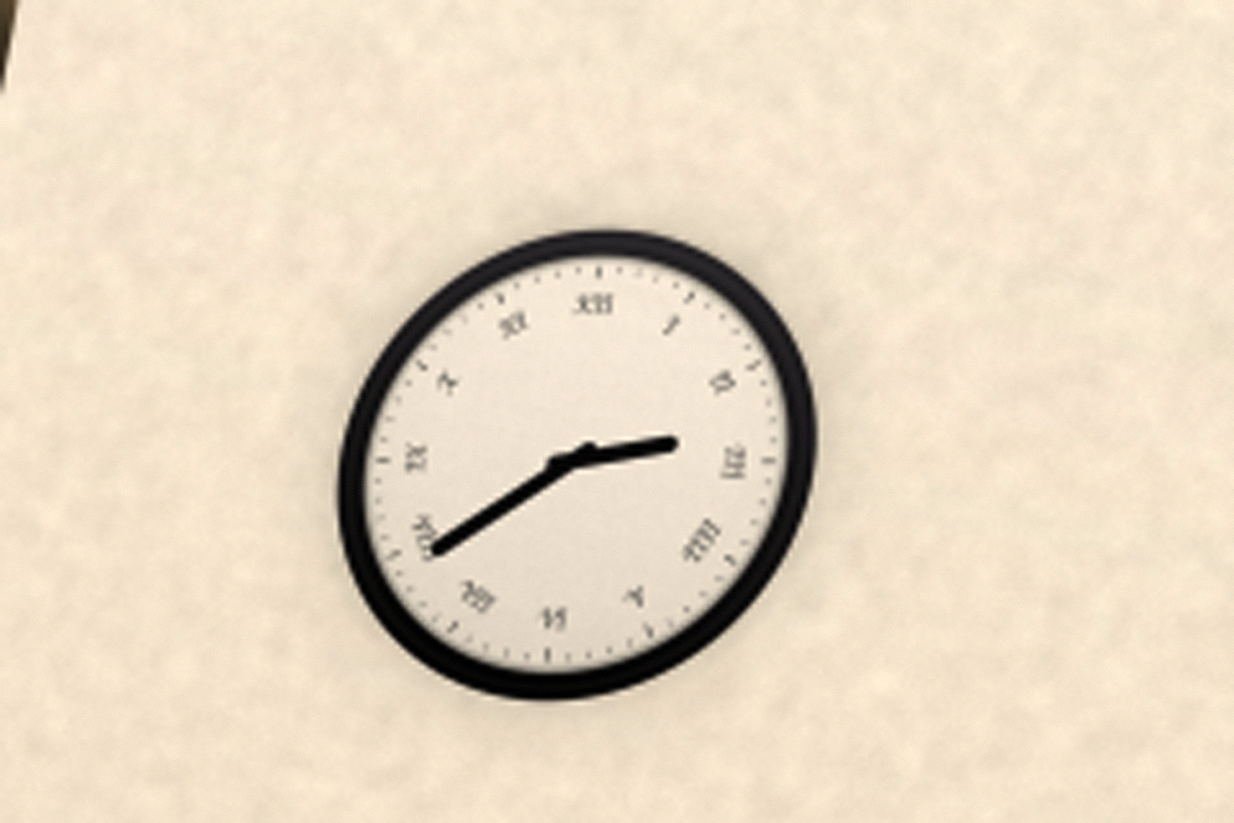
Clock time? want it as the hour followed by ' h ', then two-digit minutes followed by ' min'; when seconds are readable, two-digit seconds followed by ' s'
2 h 39 min
